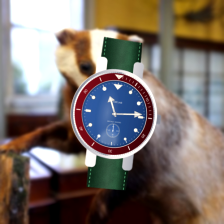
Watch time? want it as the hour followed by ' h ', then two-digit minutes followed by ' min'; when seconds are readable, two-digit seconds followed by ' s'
11 h 14 min
